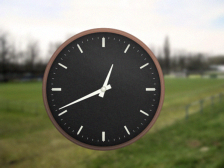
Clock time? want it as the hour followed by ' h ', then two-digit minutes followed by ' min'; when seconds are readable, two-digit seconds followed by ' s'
12 h 41 min
